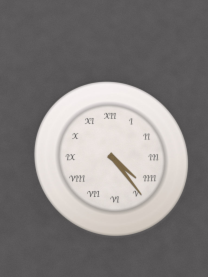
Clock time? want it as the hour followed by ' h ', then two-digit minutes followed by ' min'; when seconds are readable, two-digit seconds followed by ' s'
4 h 24 min
